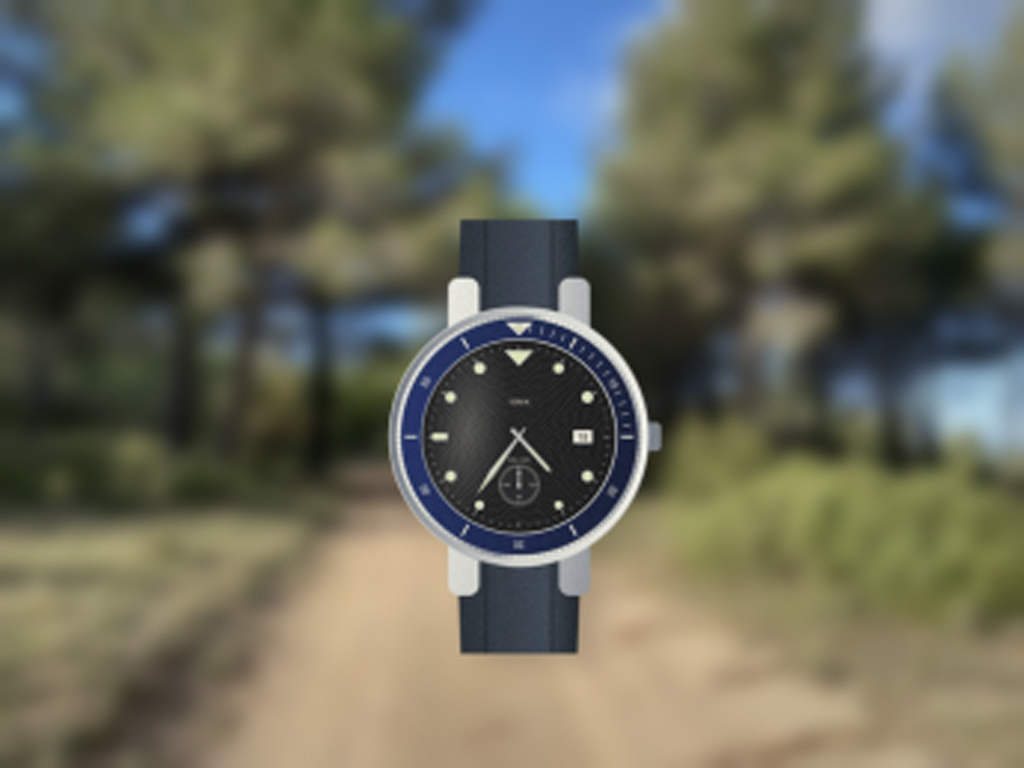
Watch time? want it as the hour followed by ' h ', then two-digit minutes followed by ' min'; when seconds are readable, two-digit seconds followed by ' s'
4 h 36 min
